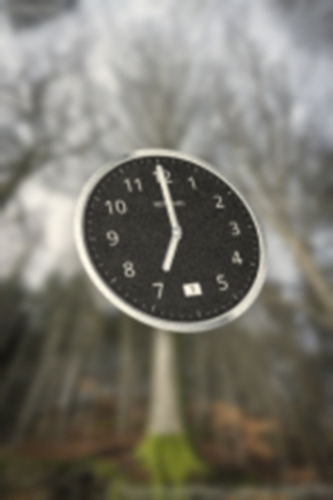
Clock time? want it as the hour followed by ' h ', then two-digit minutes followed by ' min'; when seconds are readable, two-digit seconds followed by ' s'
7 h 00 min
